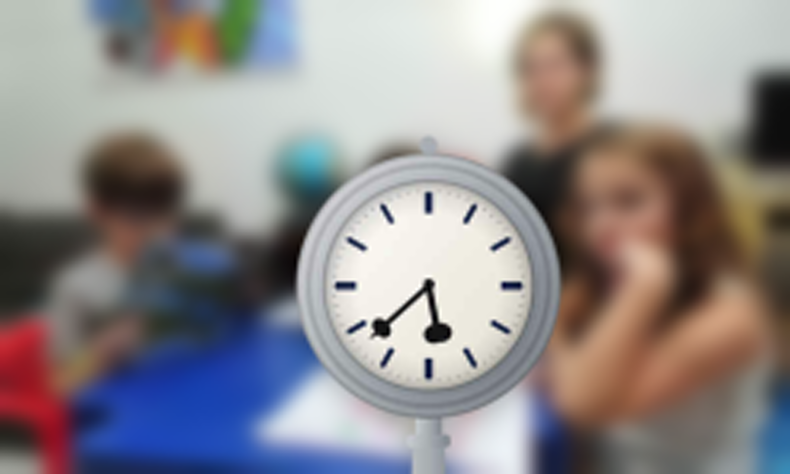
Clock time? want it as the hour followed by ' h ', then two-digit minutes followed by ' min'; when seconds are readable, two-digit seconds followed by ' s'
5 h 38 min
